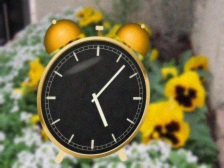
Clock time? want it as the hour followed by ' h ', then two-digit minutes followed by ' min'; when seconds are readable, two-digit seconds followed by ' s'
5 h 07 min
